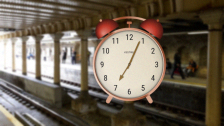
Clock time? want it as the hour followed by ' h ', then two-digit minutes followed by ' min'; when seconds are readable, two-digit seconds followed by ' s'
7 h 04 min
